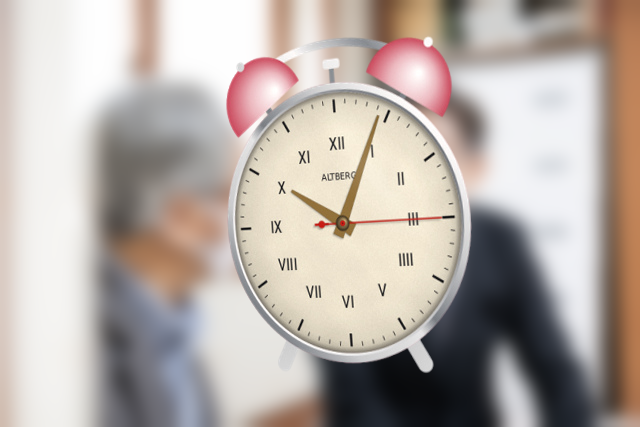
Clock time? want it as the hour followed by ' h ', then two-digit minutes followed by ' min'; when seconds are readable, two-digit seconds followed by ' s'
10 h 04 min 15 s
